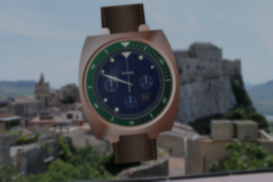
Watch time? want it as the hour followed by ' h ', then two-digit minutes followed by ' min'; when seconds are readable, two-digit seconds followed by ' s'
9 h 49 min
